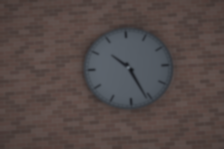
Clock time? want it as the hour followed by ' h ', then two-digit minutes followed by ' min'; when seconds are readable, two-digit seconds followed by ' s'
10 h 26 min
